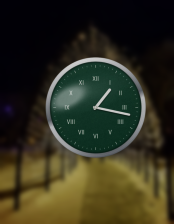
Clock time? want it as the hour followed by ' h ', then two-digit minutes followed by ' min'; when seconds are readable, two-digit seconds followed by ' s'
1 h 17 min
